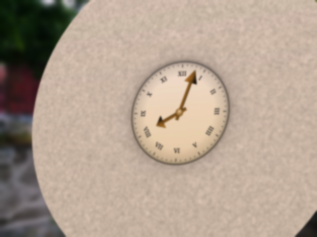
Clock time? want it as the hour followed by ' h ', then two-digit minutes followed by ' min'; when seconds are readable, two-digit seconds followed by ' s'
8 h 03 min
